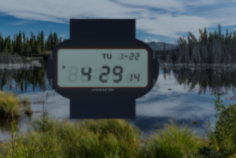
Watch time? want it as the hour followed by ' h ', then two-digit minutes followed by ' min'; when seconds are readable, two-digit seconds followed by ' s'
4 h 29 min 14 s
